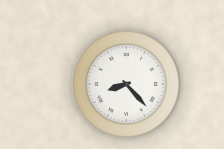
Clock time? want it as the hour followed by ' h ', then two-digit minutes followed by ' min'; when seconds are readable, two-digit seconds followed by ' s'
8 h 23 min
